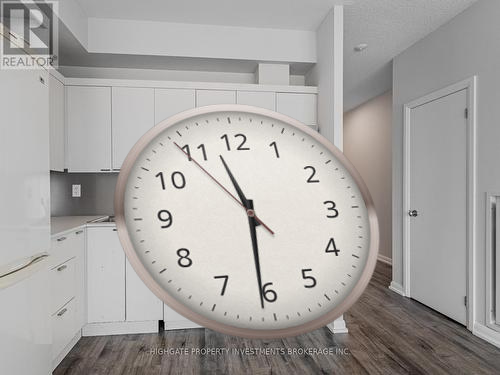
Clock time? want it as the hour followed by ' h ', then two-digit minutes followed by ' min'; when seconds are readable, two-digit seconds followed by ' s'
11 h 30 min 54 s
